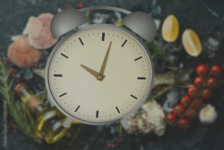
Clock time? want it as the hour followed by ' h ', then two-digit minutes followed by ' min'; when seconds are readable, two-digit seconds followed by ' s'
10 h 02 min
